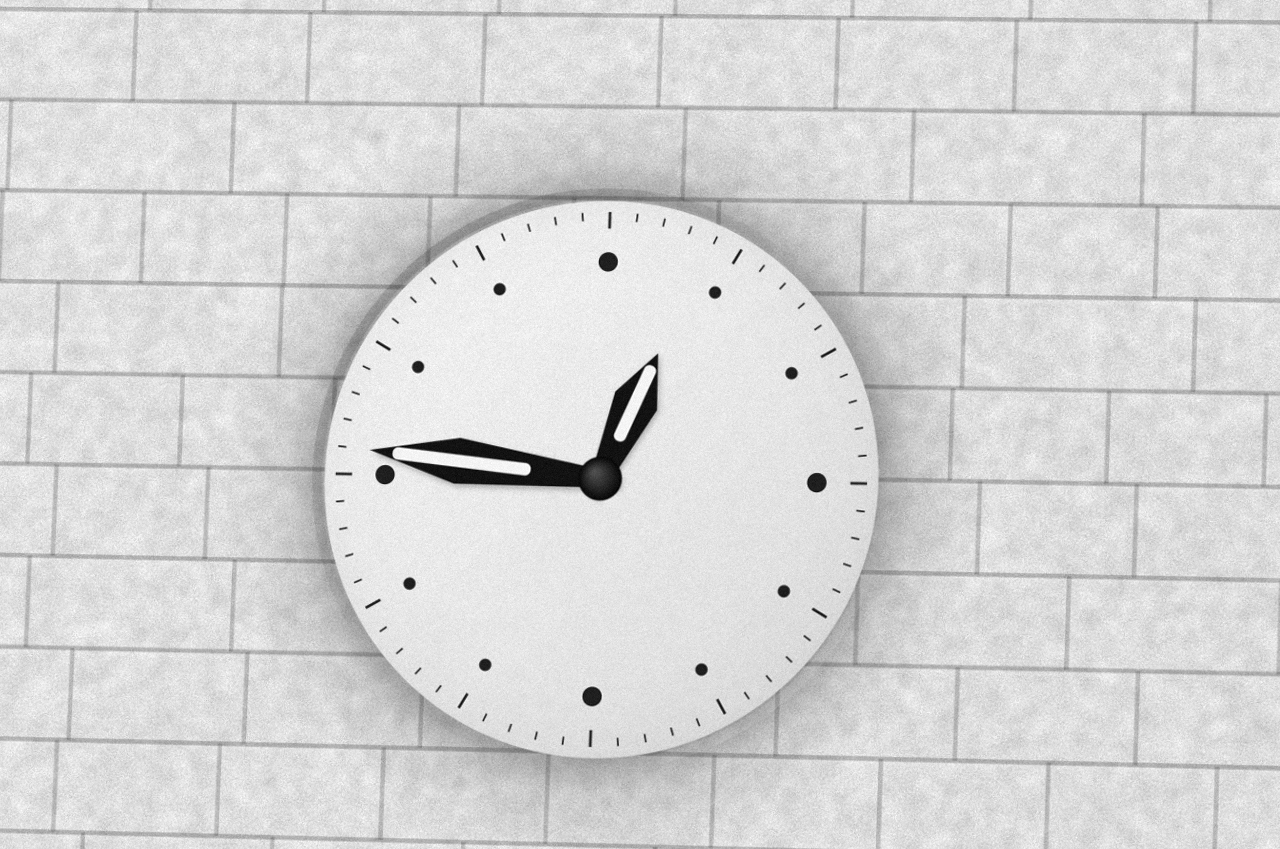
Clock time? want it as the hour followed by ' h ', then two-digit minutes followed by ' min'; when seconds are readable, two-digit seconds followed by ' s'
12 h 46 min
